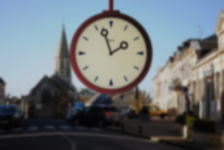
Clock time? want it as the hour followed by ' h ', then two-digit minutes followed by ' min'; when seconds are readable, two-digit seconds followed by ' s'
1 h 57 min
